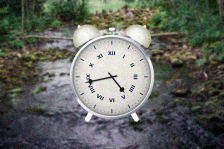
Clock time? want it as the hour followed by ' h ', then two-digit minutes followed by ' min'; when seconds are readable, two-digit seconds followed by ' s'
4 h 43 min
